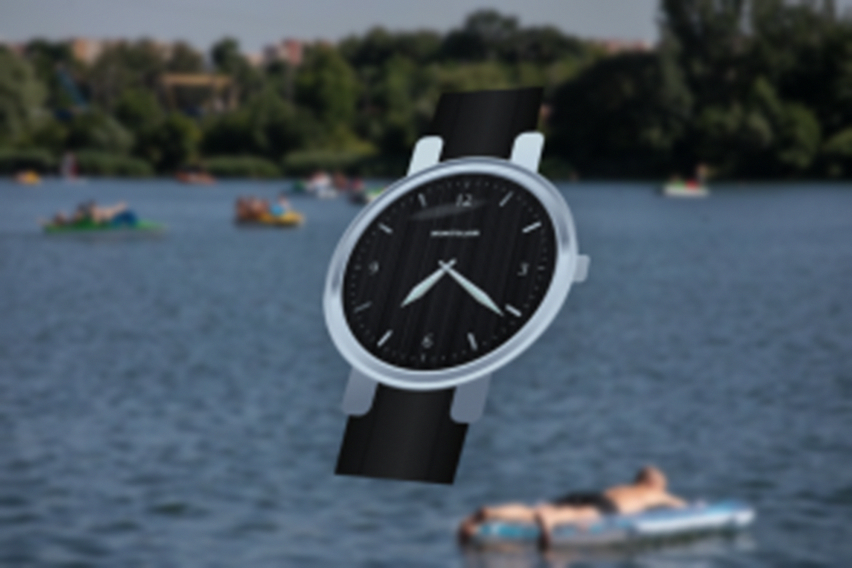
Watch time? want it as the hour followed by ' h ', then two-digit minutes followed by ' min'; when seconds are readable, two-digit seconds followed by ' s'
7 h 21 min
